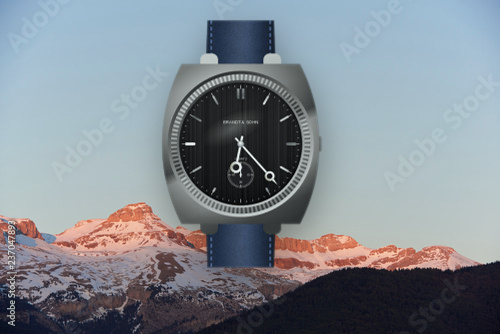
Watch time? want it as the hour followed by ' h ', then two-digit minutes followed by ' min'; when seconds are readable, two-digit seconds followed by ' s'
6 h 23 min
